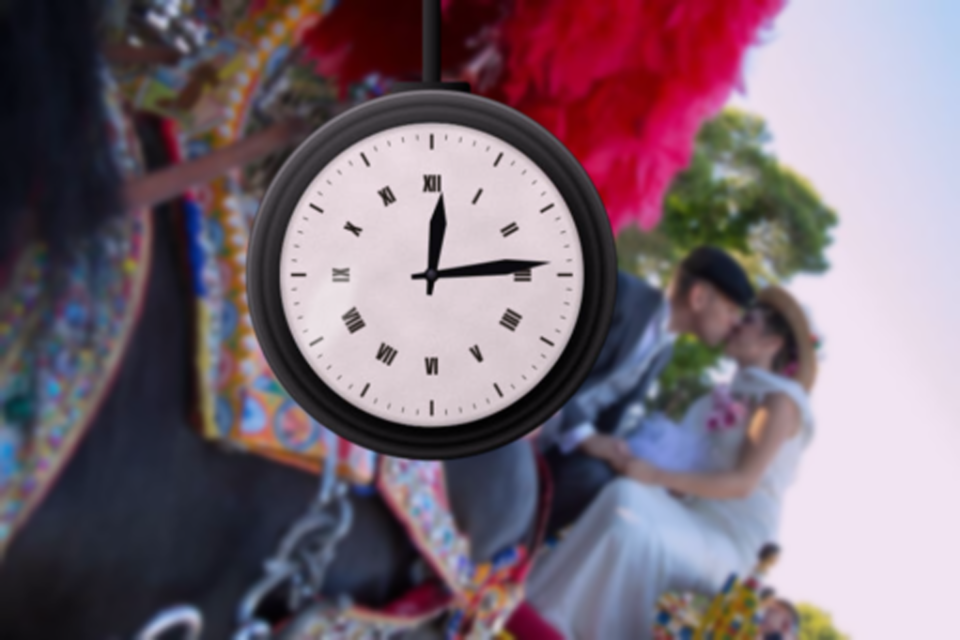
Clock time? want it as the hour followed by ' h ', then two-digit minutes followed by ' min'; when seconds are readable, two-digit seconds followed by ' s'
12 h 14 min
